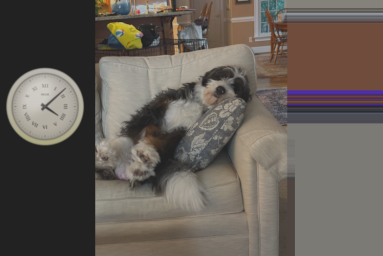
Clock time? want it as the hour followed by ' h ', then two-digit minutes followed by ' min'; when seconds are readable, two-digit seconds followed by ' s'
4 h 08 min
